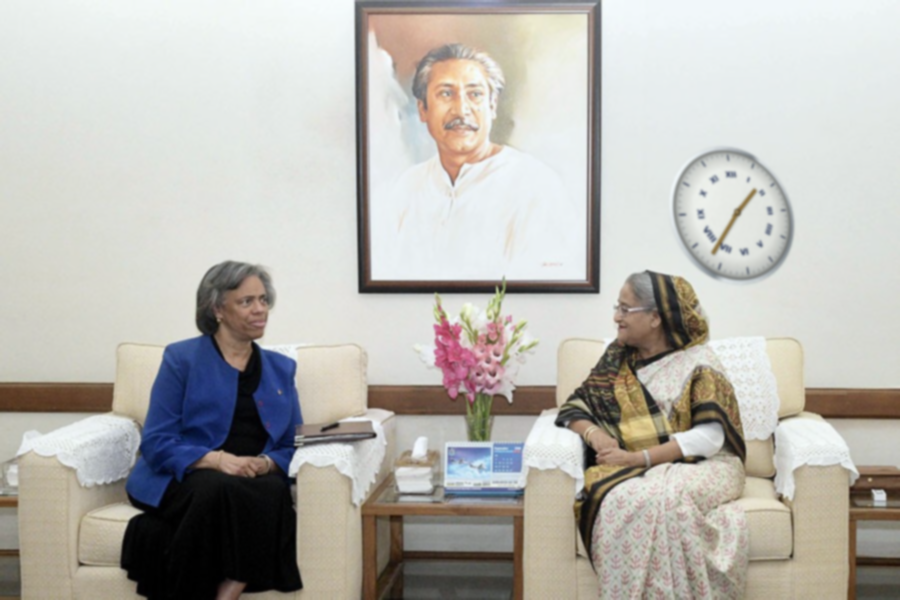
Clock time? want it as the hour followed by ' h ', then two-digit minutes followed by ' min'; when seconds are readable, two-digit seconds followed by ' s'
1 h 37 min
